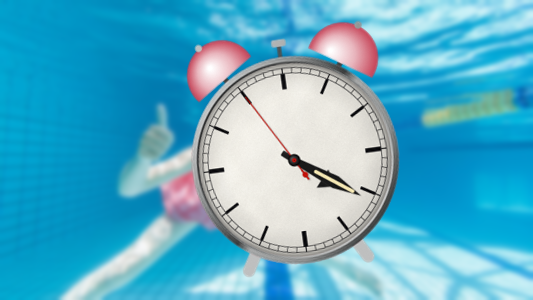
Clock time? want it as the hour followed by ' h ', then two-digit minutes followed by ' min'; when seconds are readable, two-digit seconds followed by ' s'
4 h 20 min 55 s
